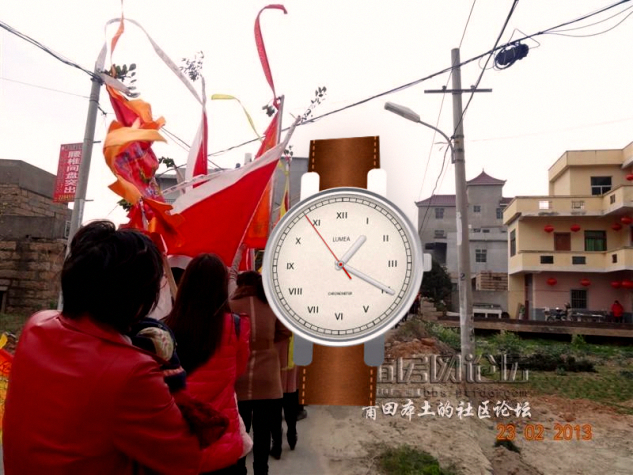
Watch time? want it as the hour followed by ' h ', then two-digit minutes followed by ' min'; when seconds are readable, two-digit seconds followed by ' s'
1 h 19 min 54 s
